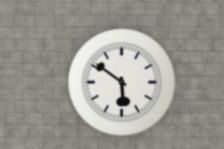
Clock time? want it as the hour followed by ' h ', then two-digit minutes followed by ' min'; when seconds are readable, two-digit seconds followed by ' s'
5 h 51 min
